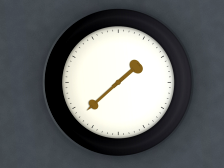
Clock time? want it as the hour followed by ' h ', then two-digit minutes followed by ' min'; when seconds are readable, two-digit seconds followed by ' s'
1 h 38 min
